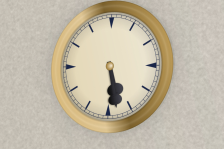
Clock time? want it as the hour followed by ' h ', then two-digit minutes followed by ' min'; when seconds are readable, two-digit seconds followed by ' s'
5 h 28 min
